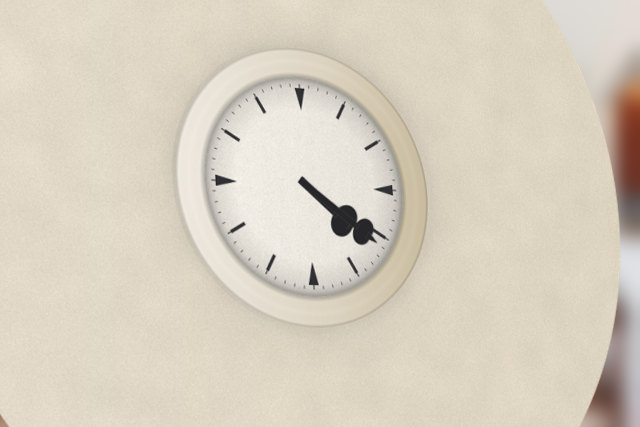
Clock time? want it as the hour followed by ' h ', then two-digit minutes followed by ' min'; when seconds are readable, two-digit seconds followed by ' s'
4 h 21 min
